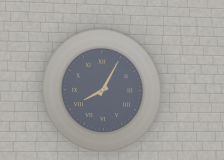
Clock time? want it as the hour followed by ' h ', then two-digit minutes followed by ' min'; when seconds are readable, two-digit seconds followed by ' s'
8 h 05 min
